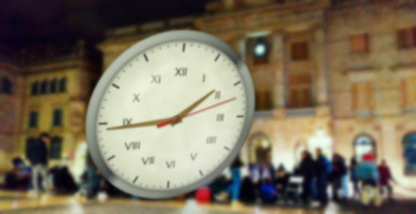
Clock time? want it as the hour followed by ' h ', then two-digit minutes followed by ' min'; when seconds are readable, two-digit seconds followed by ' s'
1 h 44 min 12 s
